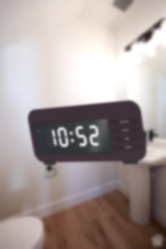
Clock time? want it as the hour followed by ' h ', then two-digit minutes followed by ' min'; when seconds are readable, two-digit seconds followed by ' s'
10 h 52 min
